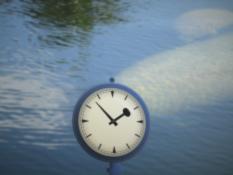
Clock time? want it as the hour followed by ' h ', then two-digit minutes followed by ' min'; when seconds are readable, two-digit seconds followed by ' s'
1 h 53 min
